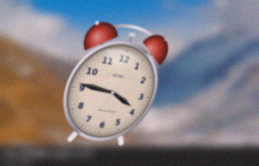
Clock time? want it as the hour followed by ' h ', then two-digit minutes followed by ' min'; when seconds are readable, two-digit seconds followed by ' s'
3 h 46 min
